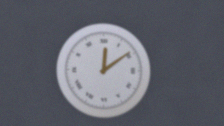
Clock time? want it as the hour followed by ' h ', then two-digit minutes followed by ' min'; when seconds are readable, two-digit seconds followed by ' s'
12 h 09 min
